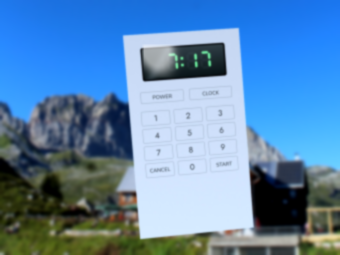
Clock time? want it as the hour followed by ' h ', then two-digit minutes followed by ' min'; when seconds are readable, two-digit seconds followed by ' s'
7 h 17 min
